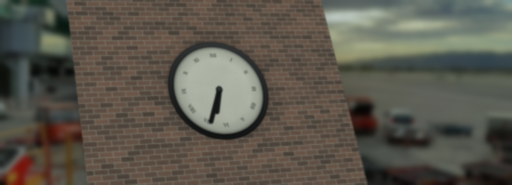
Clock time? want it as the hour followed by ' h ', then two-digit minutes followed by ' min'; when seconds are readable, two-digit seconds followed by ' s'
6 h 34 min
